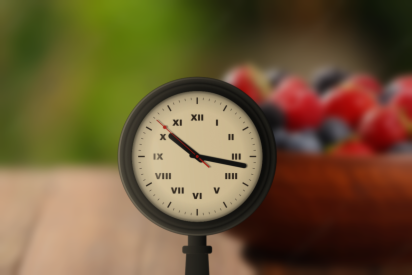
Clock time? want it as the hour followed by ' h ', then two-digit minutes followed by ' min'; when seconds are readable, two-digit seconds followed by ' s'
10 h 16 min 52 s
